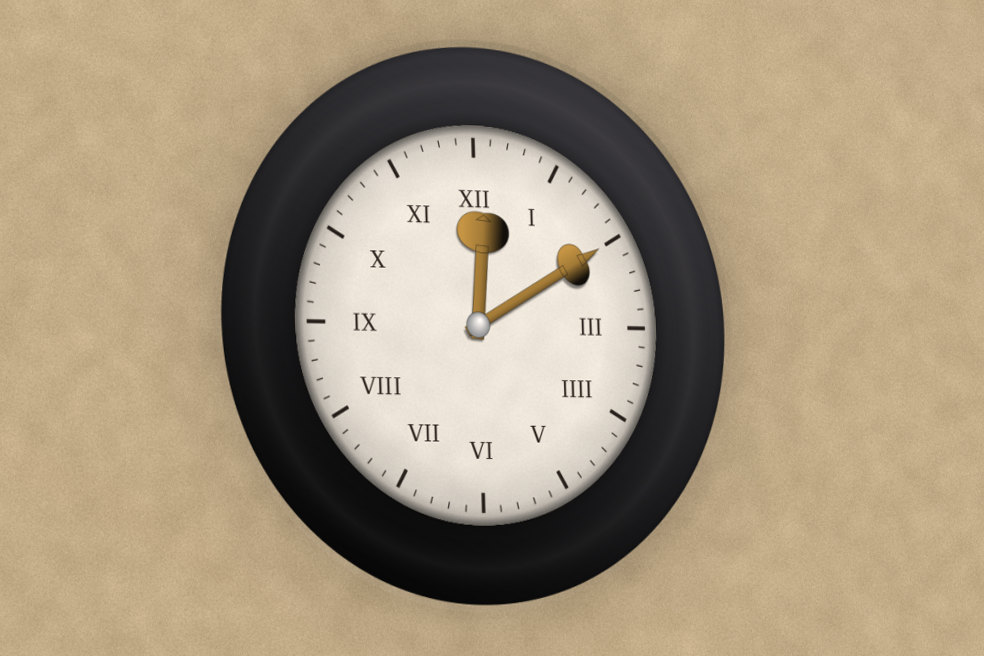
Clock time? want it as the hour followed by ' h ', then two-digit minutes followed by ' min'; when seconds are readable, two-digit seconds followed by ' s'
12 h 10 min
